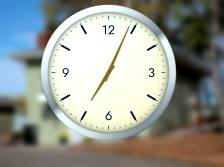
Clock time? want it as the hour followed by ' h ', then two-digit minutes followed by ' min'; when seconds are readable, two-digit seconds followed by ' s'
7 h 04 min
